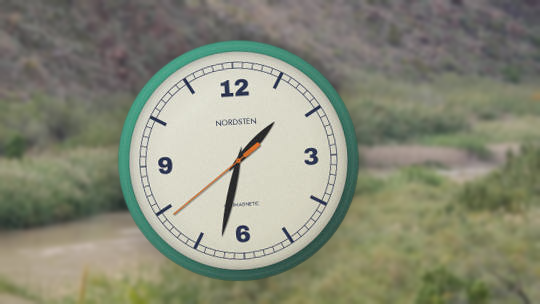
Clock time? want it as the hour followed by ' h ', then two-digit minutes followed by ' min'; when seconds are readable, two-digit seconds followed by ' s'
1 h 32 min 39 s
